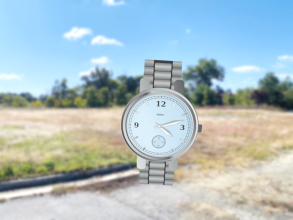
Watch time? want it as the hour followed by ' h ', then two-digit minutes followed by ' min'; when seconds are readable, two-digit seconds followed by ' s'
4 h 12 min
